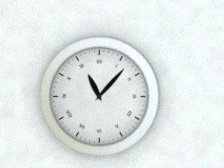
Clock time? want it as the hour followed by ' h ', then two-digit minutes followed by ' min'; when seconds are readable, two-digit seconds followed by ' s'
11 h 07 min
